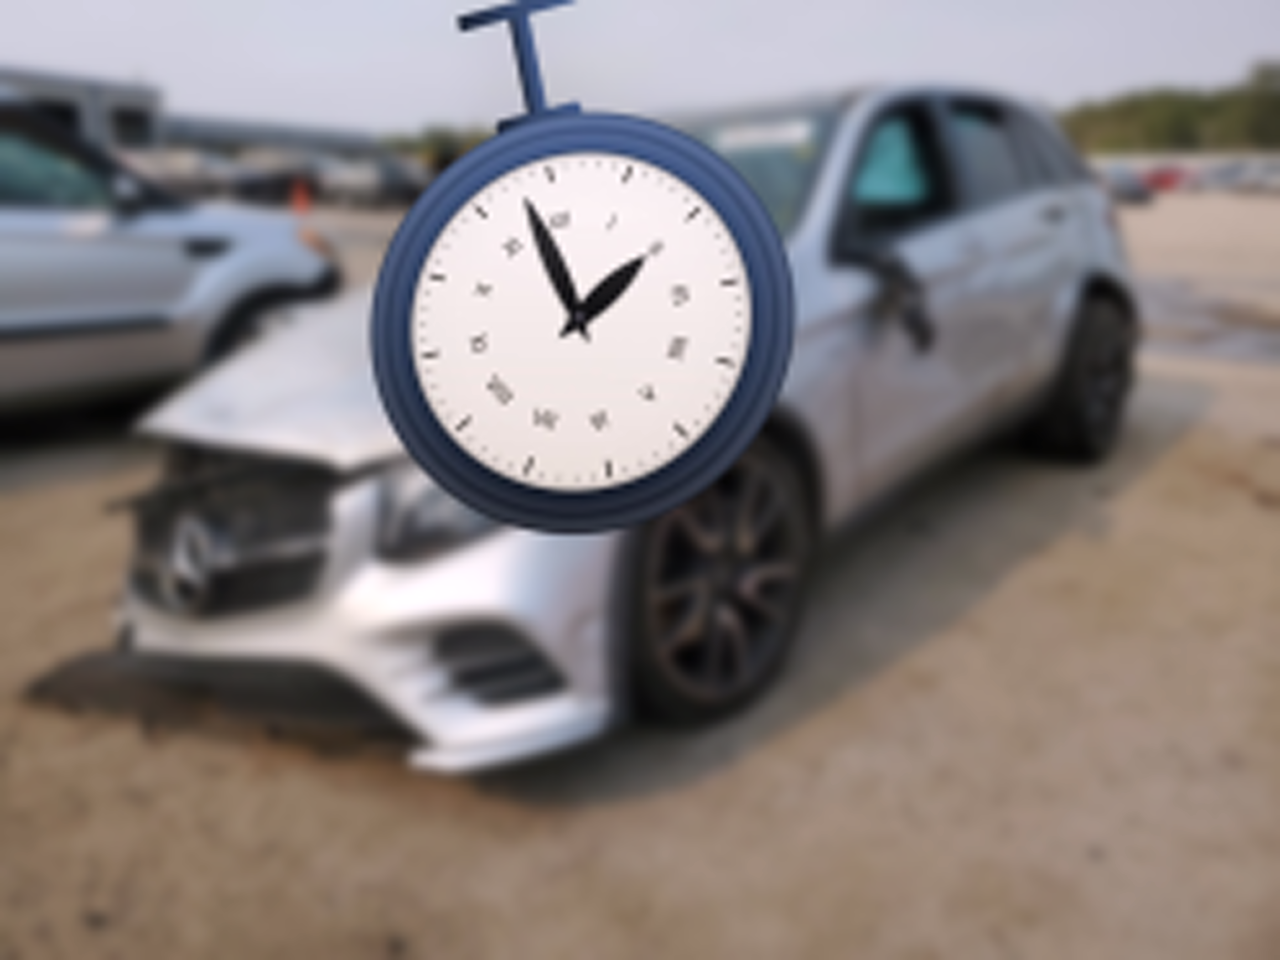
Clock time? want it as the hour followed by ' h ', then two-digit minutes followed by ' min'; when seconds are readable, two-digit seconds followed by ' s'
1 h 58 min
